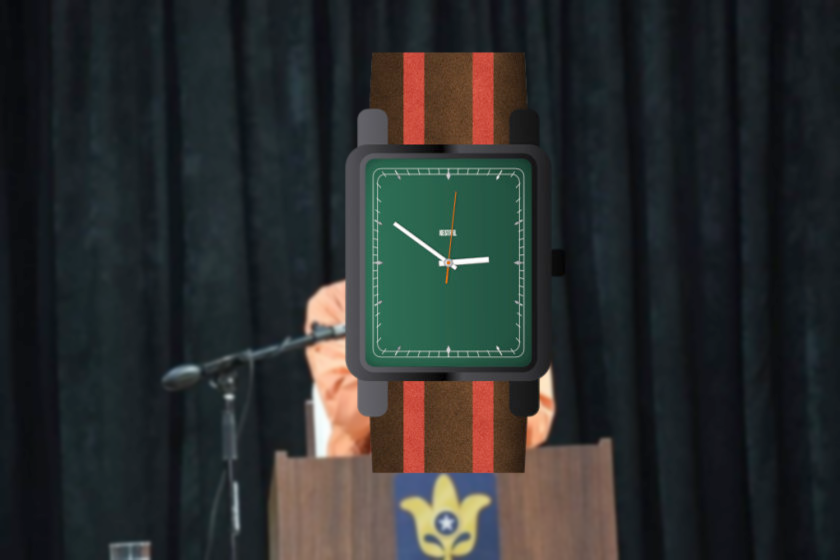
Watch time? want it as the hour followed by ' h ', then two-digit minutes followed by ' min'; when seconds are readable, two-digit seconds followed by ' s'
2 h 51 min 01 s
